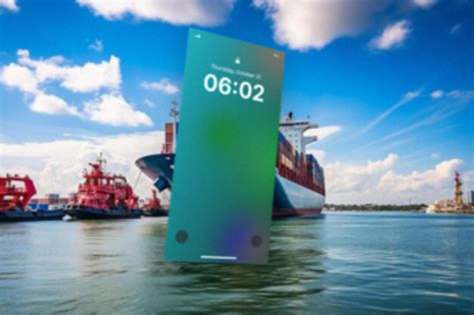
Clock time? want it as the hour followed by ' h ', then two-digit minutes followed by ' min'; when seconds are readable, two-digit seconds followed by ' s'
6 h 02 min
